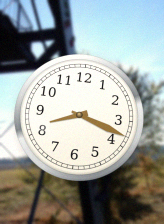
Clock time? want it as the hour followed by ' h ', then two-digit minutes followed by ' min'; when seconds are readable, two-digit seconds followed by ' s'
8 h 18 min
